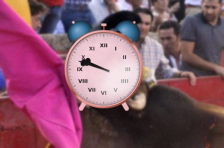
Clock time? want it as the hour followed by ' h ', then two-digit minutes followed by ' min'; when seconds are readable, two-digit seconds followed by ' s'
9 h 48 min
